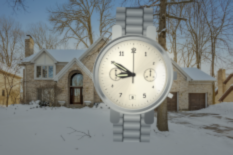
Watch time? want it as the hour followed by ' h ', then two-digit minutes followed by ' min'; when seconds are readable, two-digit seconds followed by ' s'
8 h 50 min
